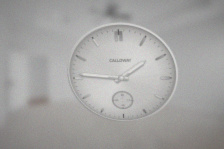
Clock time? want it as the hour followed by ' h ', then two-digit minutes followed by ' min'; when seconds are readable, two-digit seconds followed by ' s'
1 h 46 min
